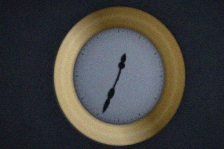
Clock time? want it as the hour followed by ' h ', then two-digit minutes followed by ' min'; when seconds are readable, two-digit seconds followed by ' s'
12 h 34 min
